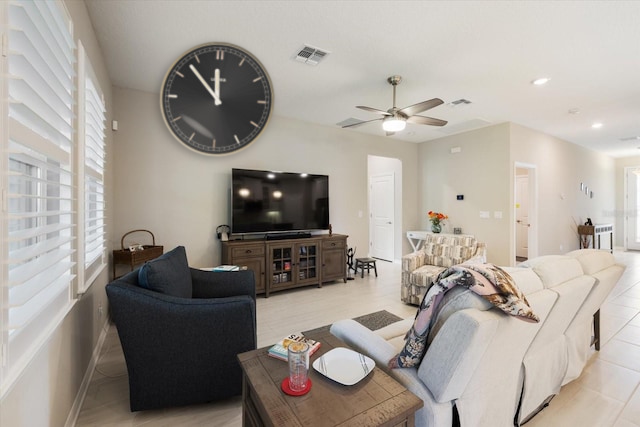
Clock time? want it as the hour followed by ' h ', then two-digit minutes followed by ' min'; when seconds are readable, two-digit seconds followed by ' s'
11 h 53 min
